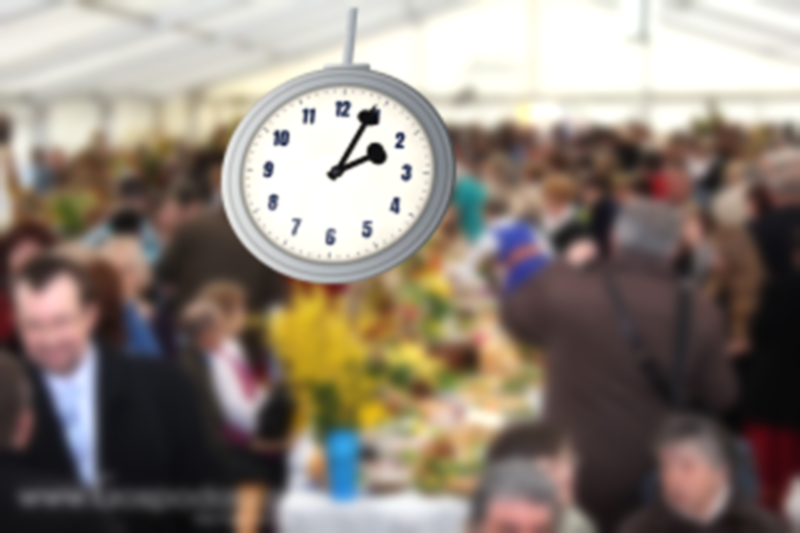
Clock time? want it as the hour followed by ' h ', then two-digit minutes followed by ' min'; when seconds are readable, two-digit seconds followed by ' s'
2 h 04 min
